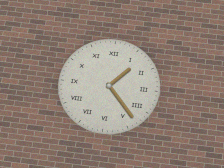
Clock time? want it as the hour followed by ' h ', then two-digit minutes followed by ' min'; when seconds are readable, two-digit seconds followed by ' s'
1 h 23 min
